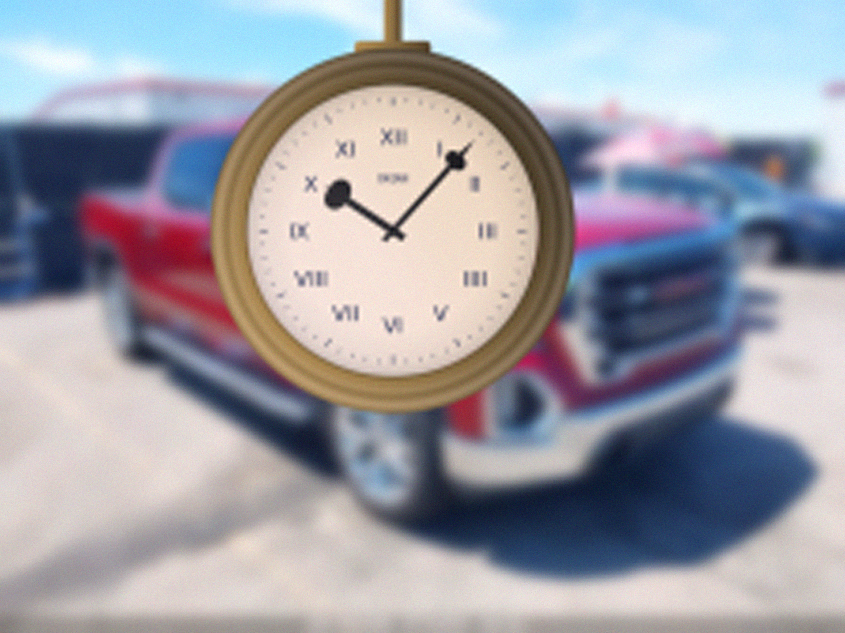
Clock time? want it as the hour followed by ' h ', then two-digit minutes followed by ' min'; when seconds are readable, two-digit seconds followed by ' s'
10 h 07 min
